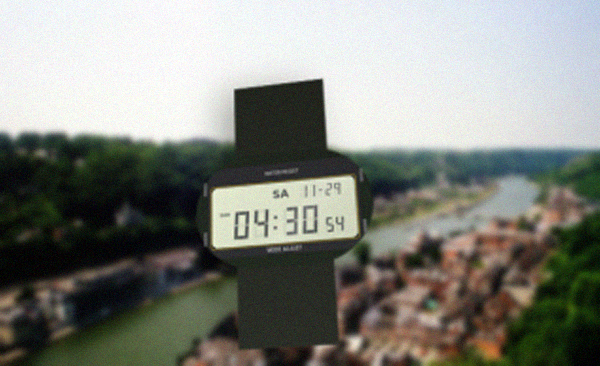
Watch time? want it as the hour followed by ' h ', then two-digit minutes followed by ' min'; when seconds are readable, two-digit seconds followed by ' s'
4 h 30 min 54 s
